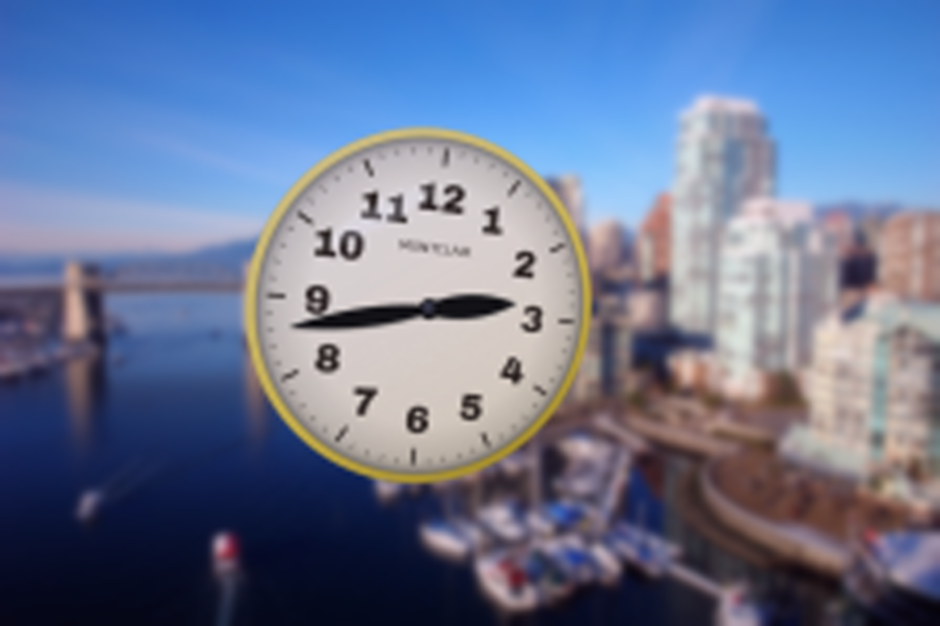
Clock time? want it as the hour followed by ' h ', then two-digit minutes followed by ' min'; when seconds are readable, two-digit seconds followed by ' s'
2 h 43 min
